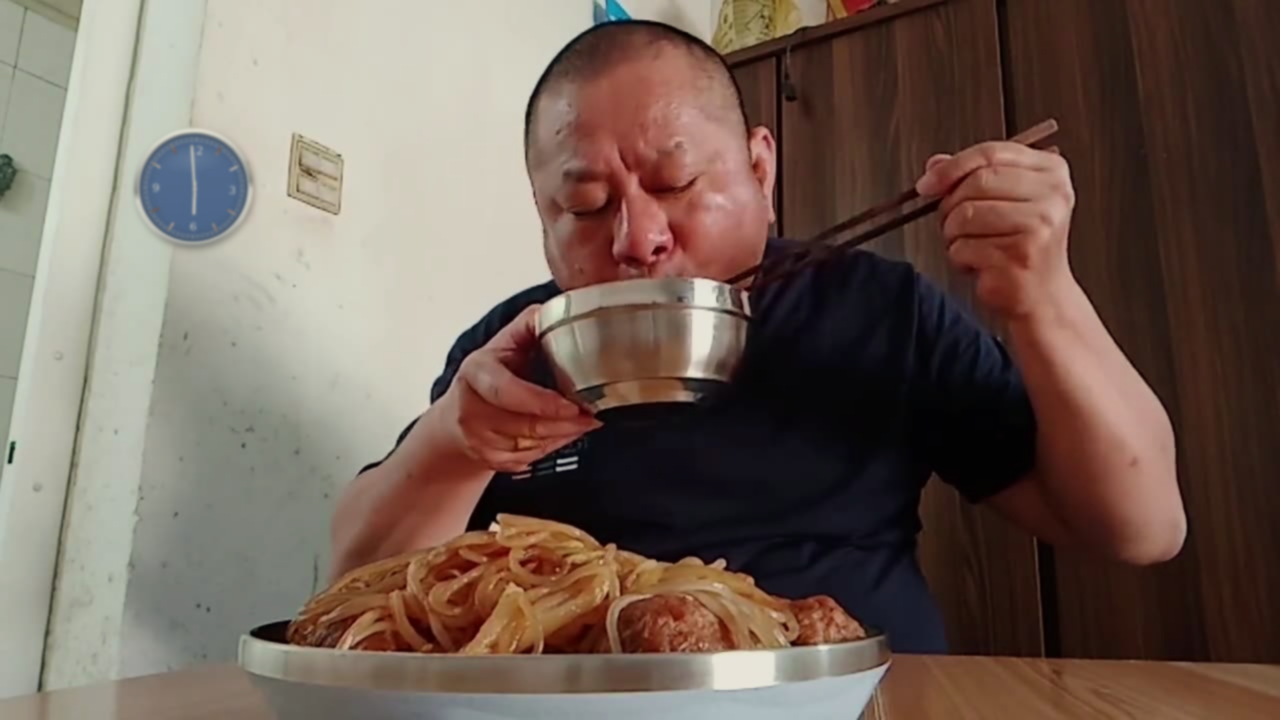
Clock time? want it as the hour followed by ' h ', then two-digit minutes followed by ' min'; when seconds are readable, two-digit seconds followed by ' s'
5 h 59 min
